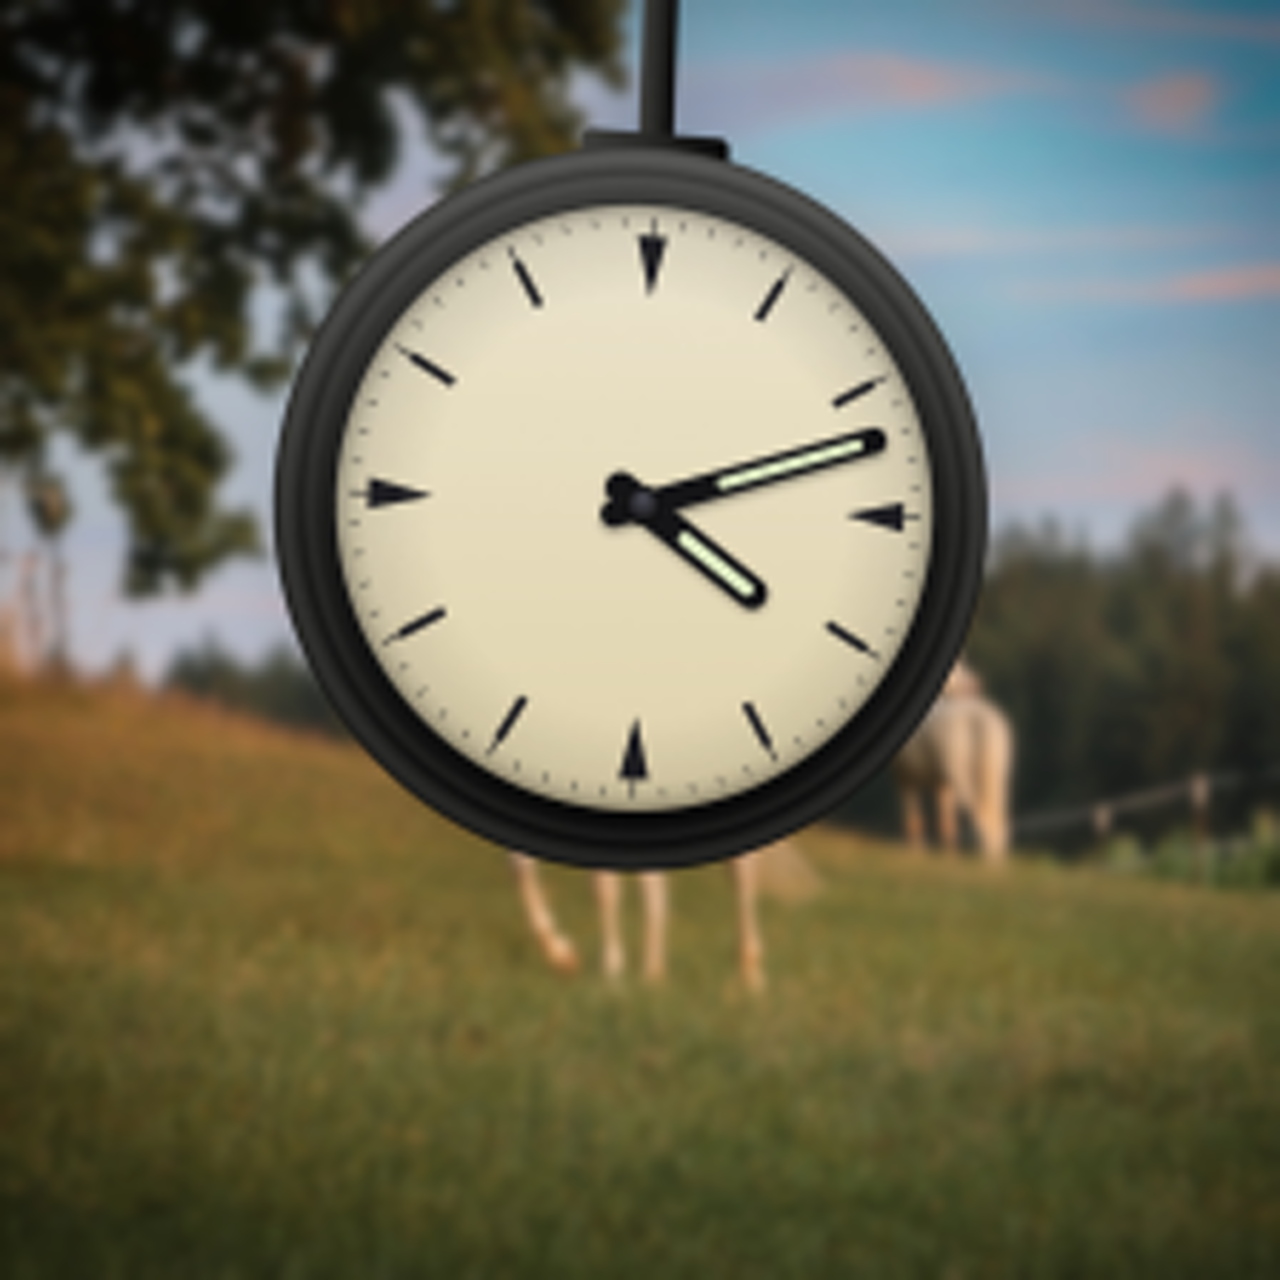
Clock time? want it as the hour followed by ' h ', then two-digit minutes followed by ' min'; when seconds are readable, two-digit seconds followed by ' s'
4 h 12 min
